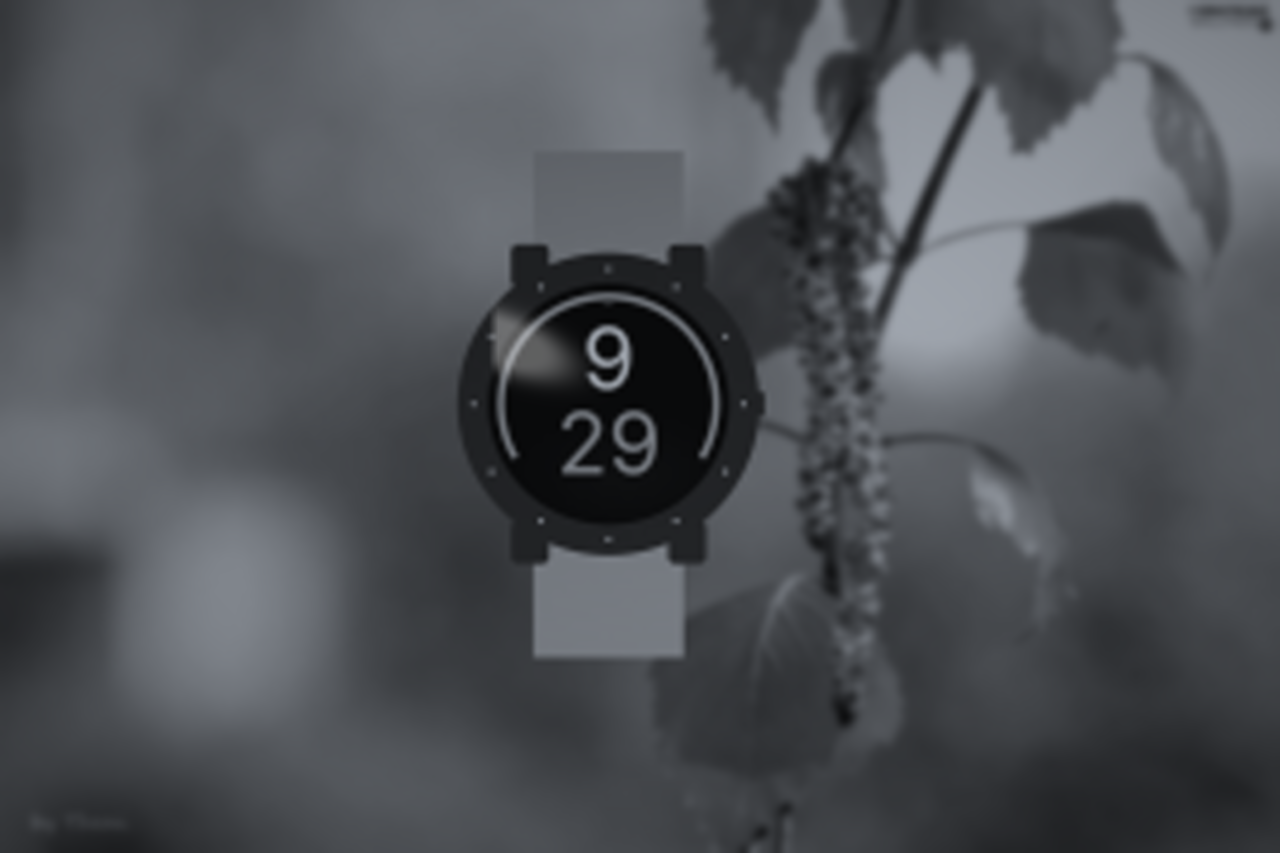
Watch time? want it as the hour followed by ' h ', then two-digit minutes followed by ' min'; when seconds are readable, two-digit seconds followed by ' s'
9 h 29 min
